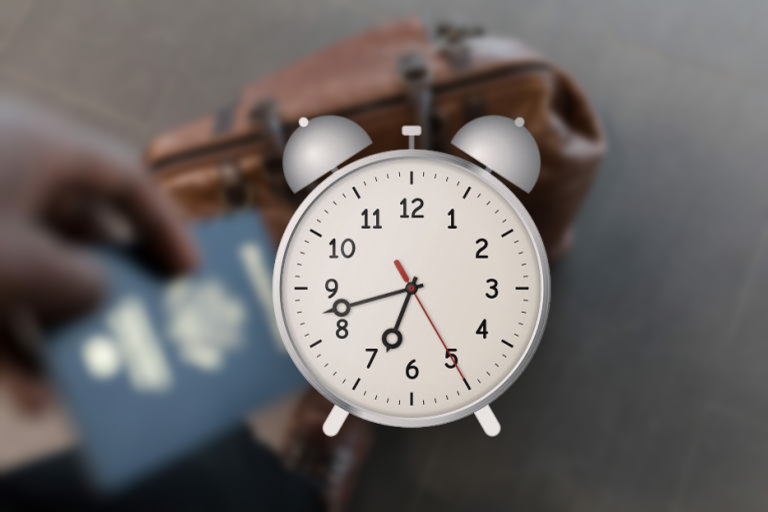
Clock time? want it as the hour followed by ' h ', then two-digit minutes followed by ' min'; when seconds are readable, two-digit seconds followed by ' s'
6 h 42 min 25 s
